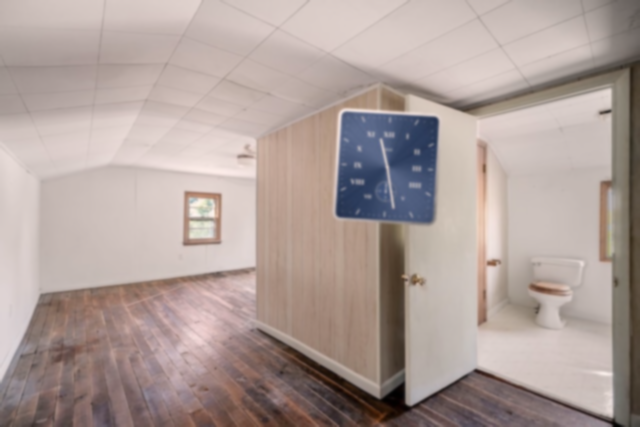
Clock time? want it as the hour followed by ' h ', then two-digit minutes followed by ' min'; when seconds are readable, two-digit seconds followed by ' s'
11 h 28 min
